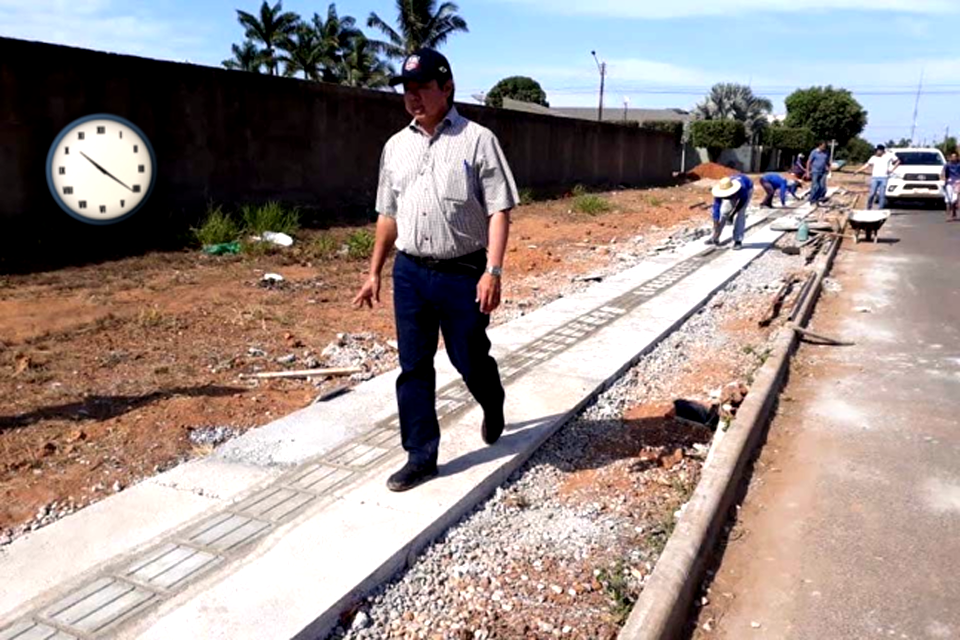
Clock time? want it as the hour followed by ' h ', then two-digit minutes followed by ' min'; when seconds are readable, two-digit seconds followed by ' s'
10 h 21 min
